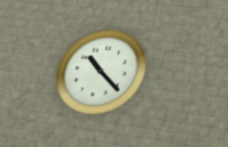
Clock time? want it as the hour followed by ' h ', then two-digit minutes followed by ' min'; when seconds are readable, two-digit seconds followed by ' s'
10 h 21 min
